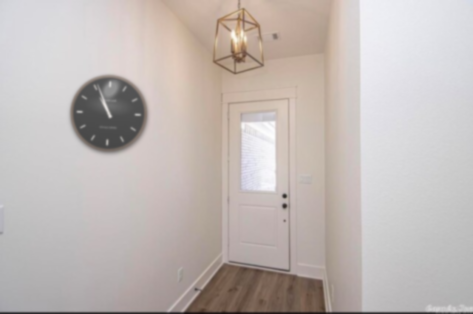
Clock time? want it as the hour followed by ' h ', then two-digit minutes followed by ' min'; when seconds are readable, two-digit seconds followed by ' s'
10 h 56 min
